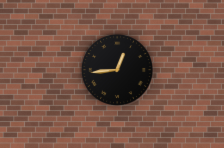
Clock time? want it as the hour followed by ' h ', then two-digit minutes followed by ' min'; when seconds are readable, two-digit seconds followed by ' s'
12 h 44 min
